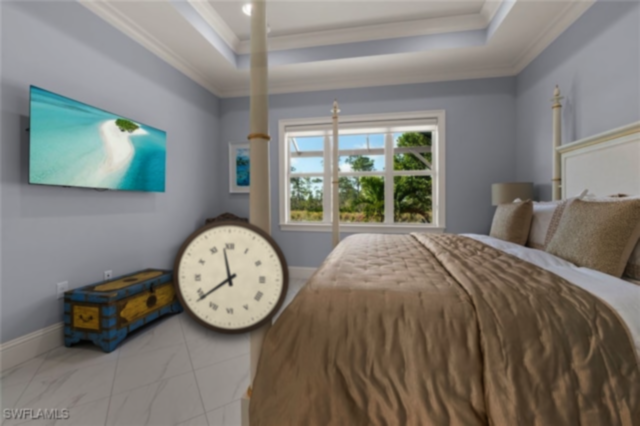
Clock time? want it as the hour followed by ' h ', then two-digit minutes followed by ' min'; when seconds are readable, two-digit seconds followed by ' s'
11 h 39 min
